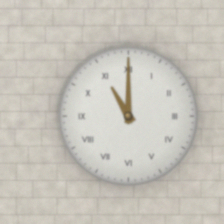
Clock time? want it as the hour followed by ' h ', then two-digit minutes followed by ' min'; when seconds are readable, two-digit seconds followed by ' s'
11 h 00 min
